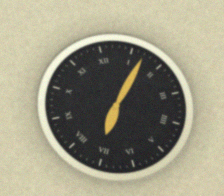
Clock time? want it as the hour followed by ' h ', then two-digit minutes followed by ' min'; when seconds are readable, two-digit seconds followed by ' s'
7 h 07 min
